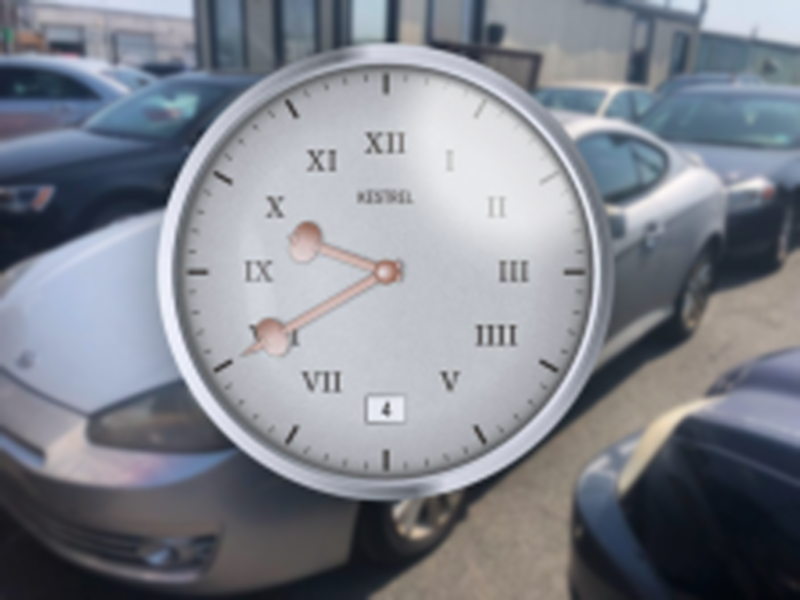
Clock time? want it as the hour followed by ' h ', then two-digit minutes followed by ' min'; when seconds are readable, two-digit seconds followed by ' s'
9 h 40 min
